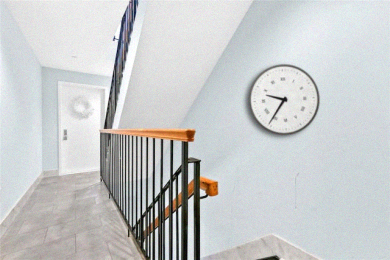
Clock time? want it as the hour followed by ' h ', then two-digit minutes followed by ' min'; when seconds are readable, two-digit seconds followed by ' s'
9 h 36 min
